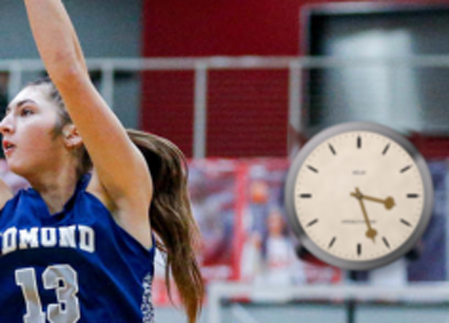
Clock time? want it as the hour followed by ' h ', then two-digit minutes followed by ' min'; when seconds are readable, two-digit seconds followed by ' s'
3 h 27 min
